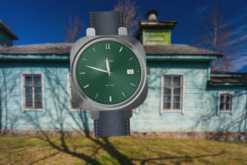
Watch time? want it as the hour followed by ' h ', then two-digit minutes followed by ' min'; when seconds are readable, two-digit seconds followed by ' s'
11 h 48 min
